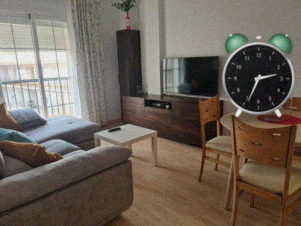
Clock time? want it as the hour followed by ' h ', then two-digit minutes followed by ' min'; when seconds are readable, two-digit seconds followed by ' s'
2 h 34 min
